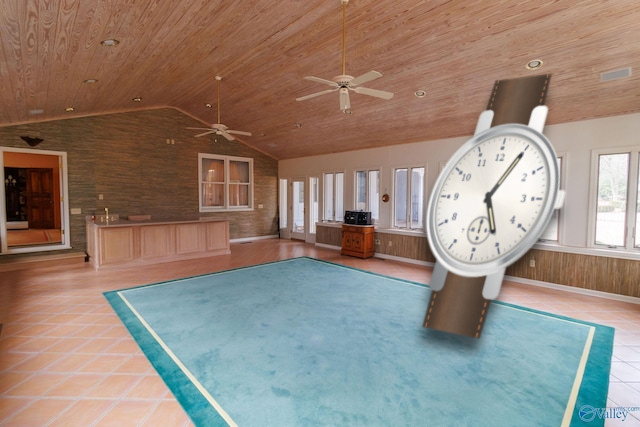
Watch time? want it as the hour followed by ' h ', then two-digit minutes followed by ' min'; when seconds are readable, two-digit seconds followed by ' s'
5 h 05 min
